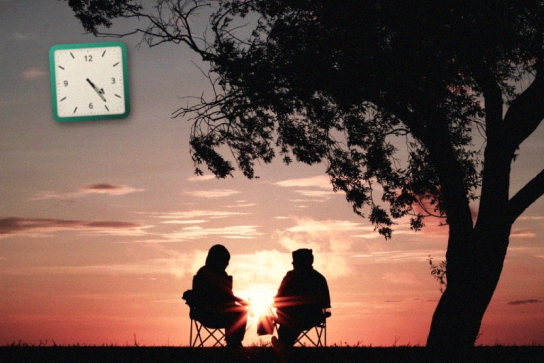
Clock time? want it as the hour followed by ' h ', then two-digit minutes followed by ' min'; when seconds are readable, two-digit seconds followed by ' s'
4 h 24 min
